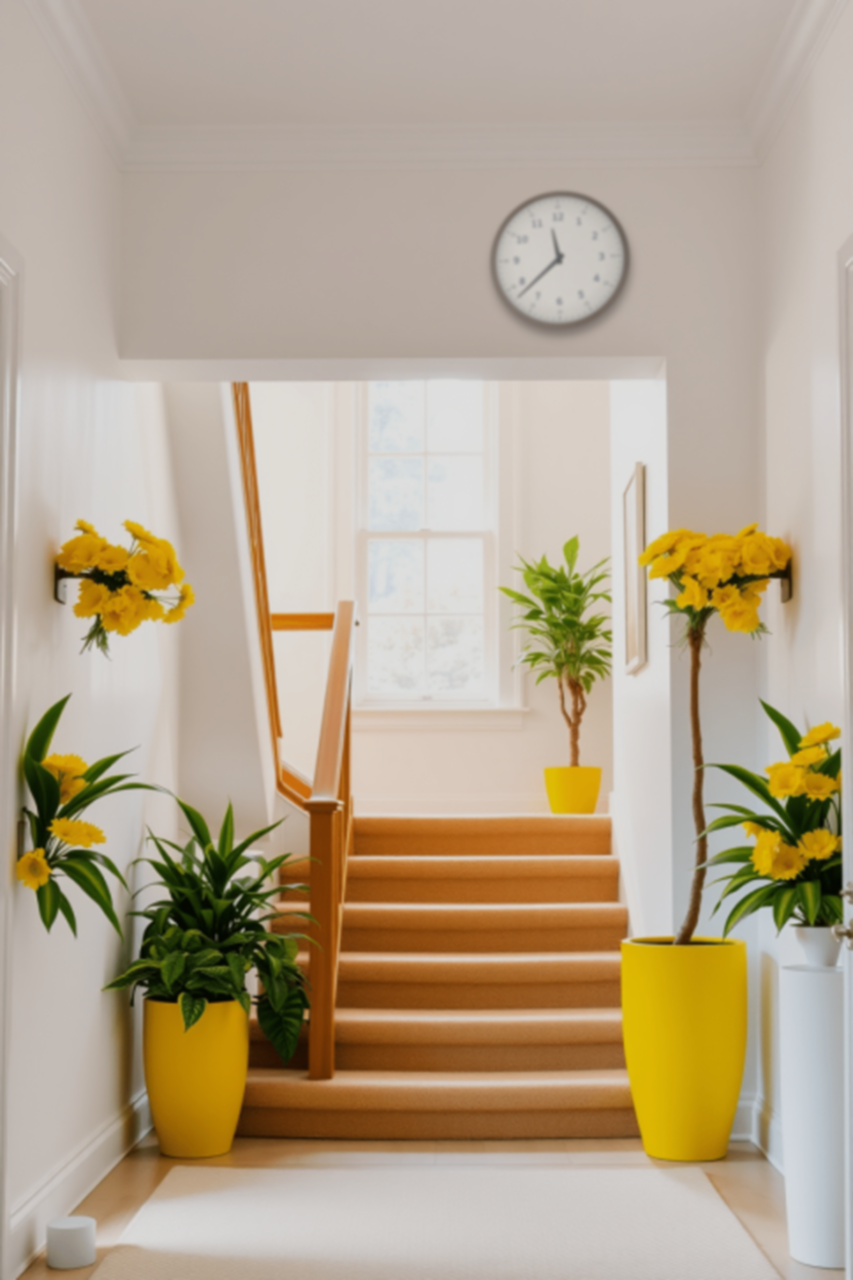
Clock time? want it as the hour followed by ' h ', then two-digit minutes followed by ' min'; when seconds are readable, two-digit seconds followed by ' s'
11 h 38 min
